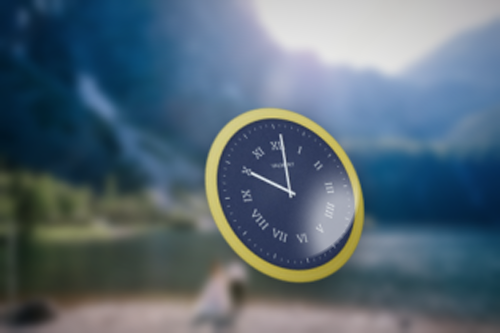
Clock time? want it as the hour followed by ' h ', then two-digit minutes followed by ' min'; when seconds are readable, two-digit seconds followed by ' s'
10 h 01 min
